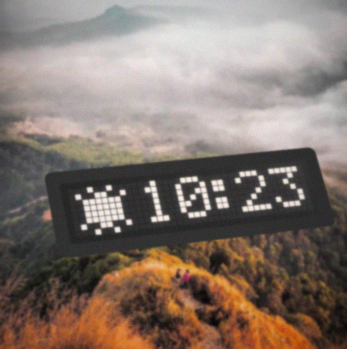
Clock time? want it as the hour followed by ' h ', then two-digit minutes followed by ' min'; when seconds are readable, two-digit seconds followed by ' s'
10 h 23 min
